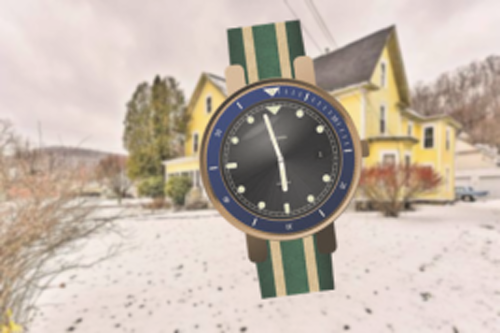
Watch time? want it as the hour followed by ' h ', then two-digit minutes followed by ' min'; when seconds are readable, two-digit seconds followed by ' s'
5 h 58 min
